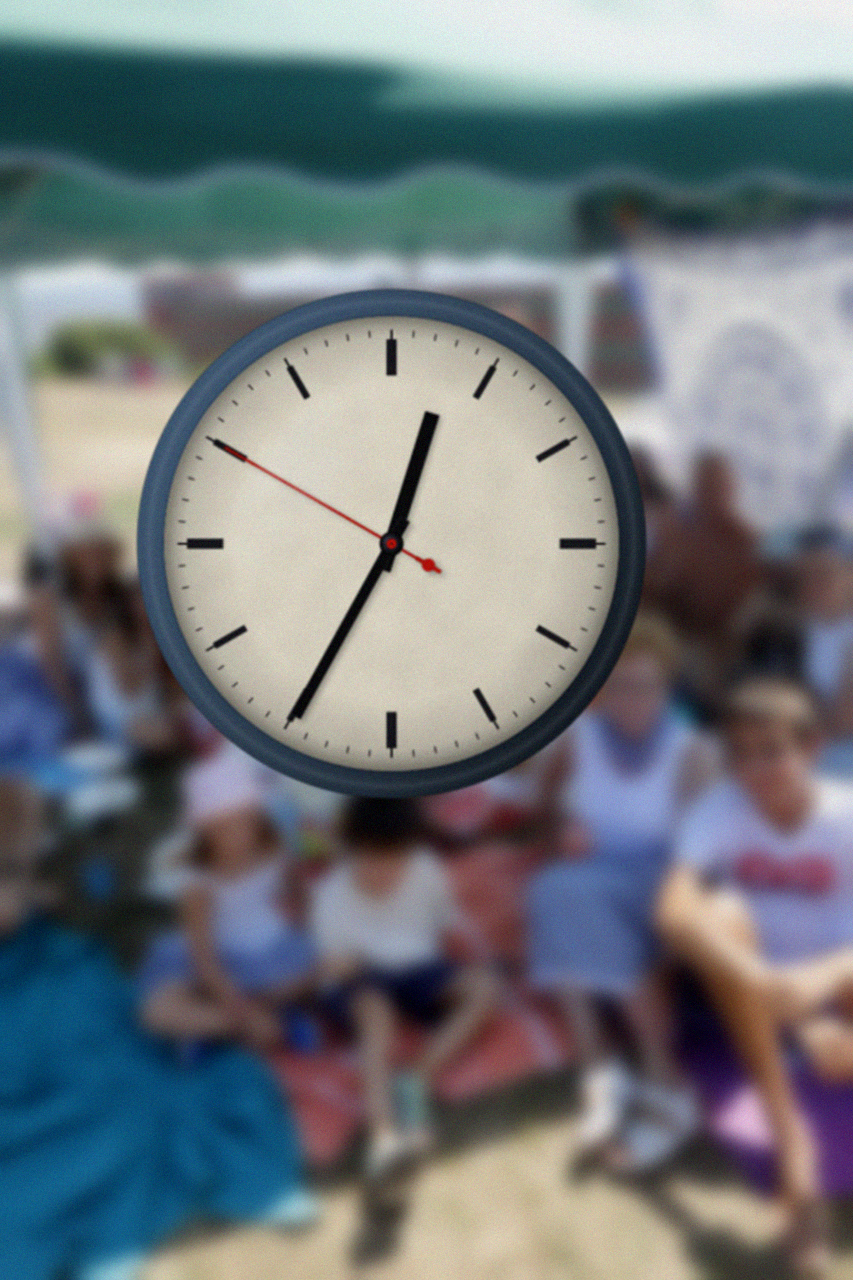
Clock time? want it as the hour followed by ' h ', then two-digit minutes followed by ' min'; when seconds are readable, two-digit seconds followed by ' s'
12 h 34 min 50 s
